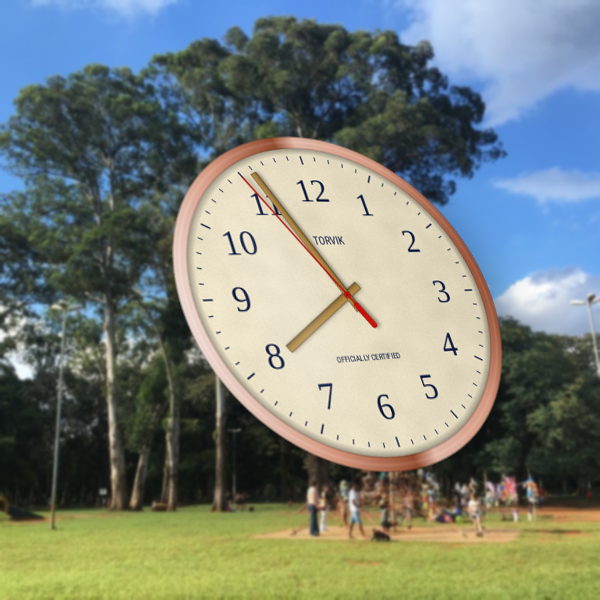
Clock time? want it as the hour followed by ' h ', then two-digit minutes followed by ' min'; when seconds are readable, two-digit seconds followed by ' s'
7 h 55 min 55 s
